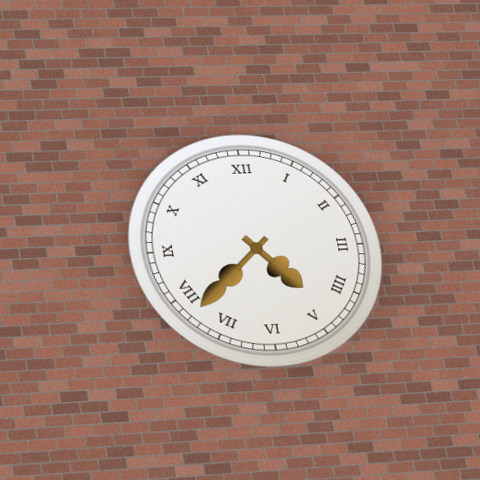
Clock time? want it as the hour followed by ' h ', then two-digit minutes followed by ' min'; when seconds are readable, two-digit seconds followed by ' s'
4 h 38 min
